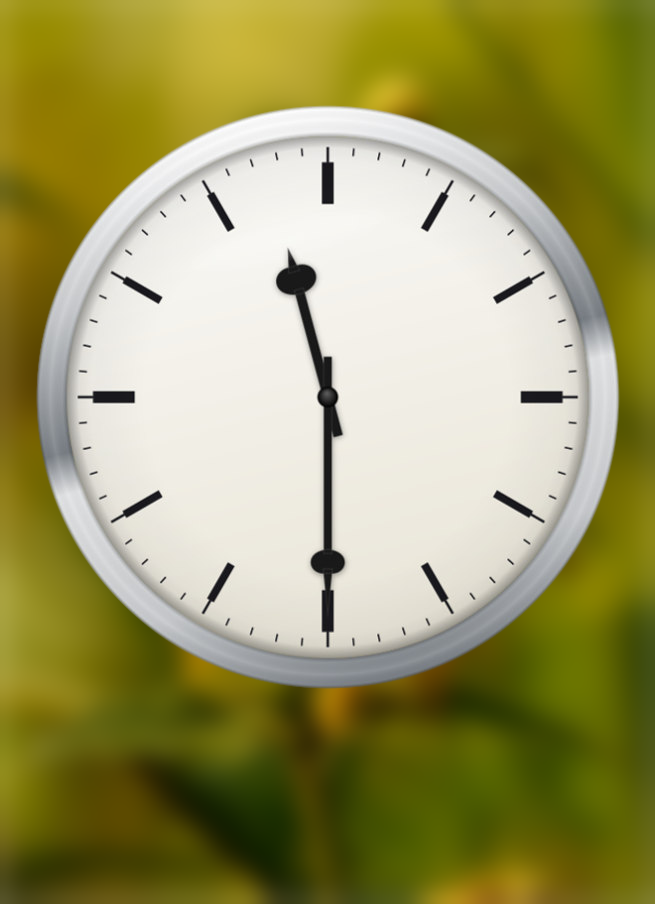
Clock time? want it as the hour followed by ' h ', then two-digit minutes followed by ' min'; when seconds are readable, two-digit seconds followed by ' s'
11 h 30 min
